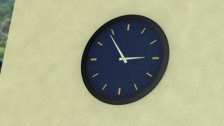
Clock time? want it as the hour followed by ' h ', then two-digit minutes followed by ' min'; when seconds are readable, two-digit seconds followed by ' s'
2 h 54 min
